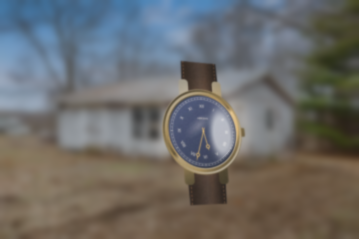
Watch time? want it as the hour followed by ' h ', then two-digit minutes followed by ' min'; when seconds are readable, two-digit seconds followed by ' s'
5 h 33 min
